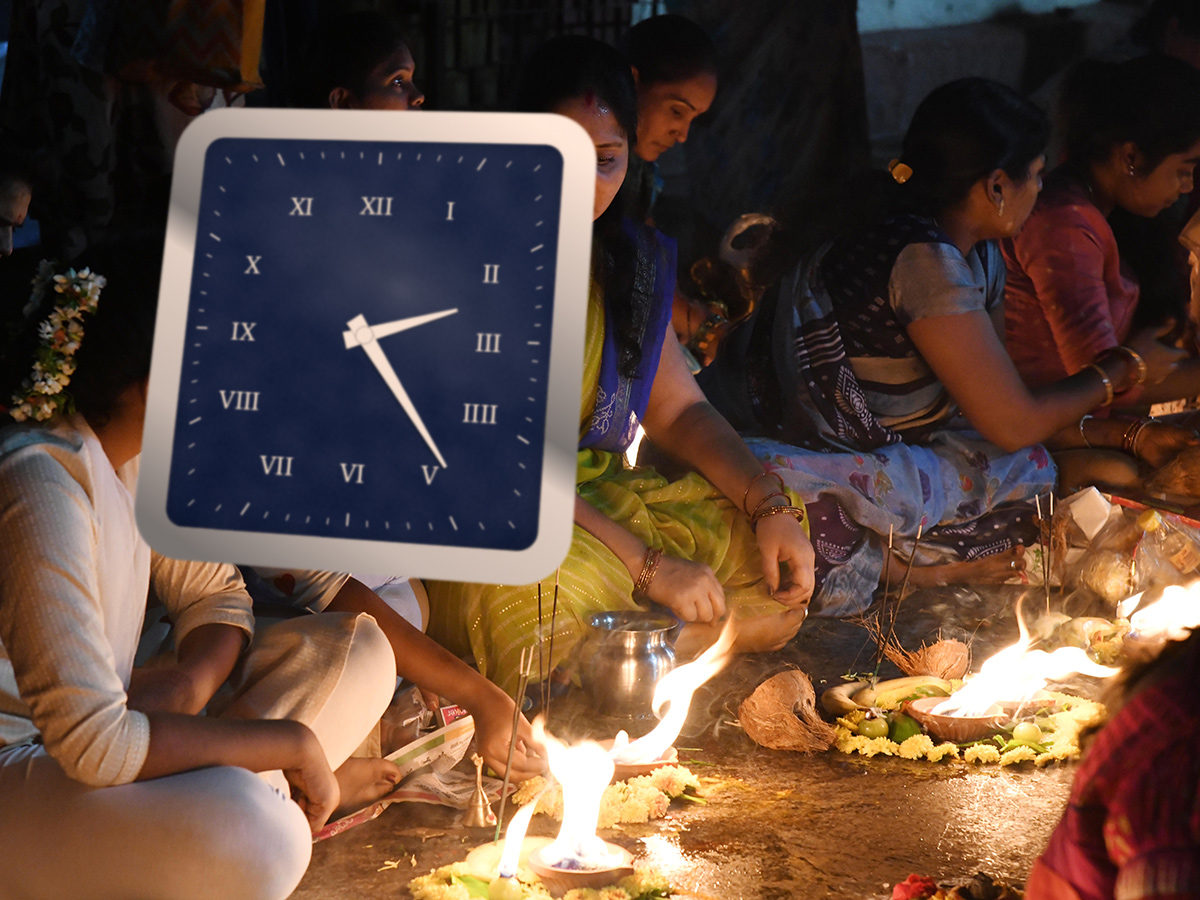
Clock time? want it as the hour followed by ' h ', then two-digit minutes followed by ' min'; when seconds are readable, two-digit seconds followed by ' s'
2 h 24 min
